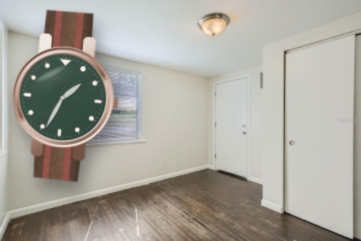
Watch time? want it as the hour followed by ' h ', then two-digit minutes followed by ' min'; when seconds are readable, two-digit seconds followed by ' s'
1 h 34 min
